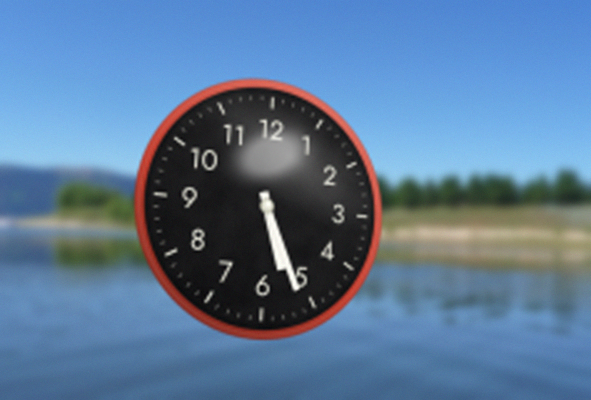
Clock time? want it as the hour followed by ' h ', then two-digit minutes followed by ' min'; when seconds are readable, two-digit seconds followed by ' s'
5 h 26 min
